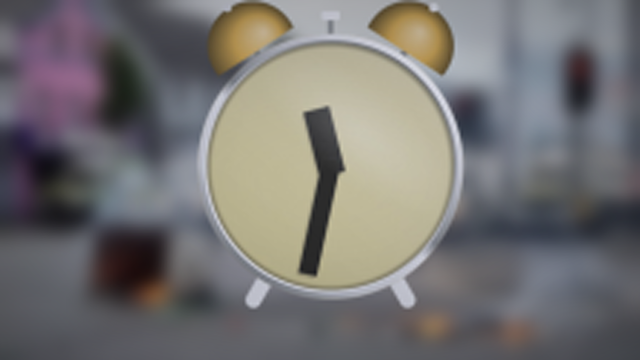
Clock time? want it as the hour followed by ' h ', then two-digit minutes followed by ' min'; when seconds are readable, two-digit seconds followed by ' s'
11 h 32 min
